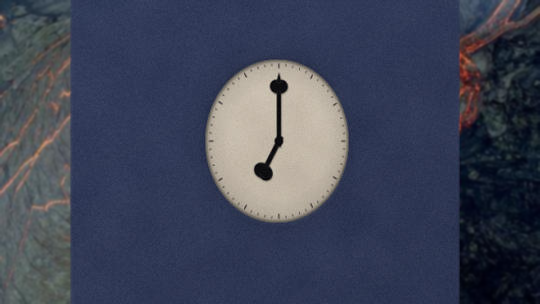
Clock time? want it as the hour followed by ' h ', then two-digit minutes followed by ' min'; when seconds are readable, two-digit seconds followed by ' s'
7 h 00 min
